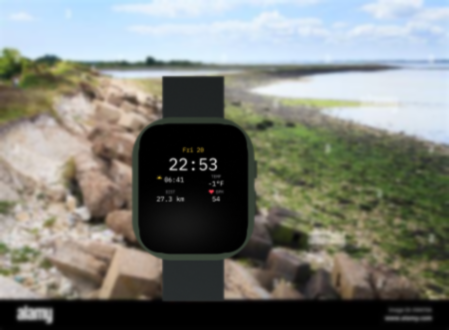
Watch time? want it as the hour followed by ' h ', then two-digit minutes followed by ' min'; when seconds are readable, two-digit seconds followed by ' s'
22 h 53 min
